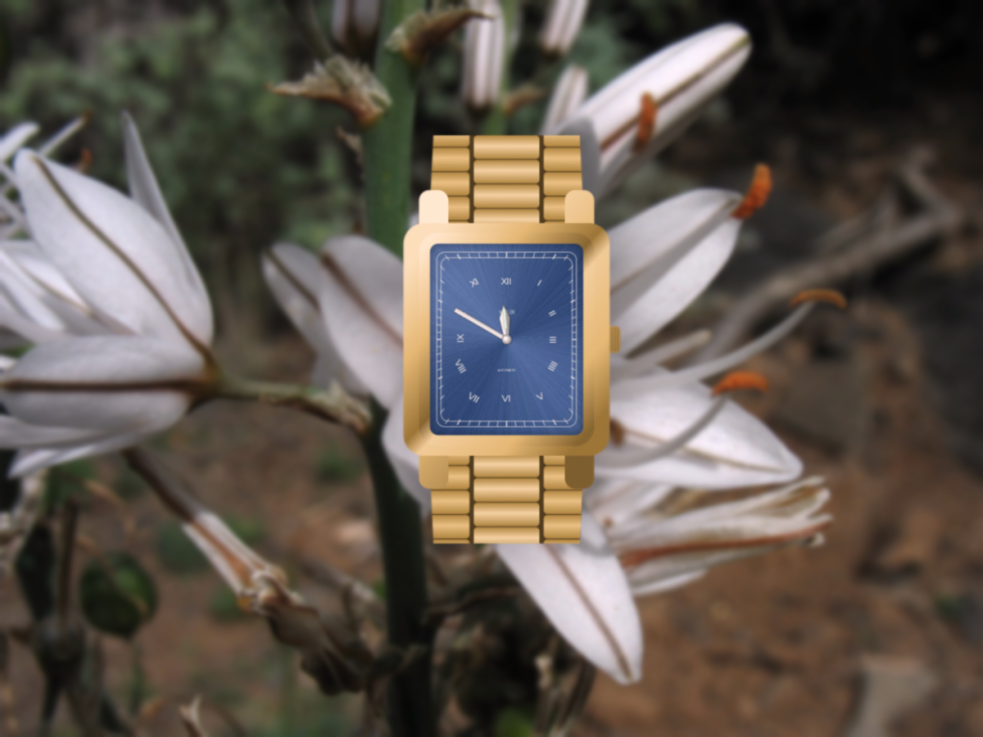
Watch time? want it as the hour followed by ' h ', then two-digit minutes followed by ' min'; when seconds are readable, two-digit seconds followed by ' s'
11 h 50 min
